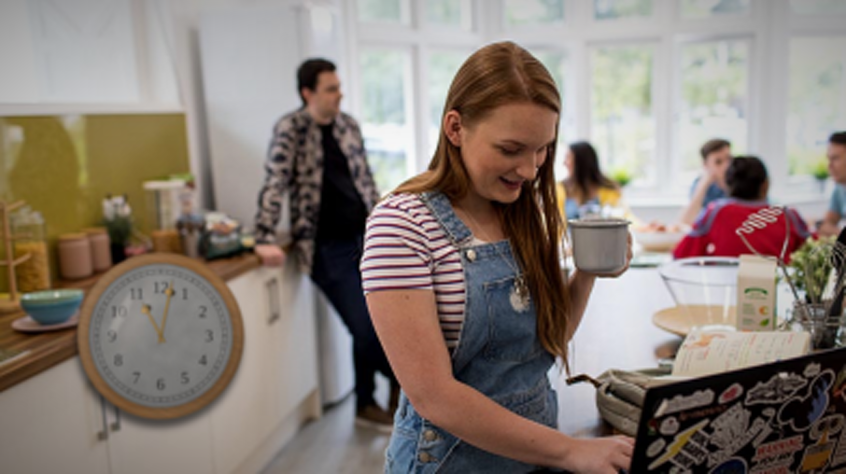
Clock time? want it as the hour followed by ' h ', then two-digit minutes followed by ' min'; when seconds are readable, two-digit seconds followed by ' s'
11 h 02 min
